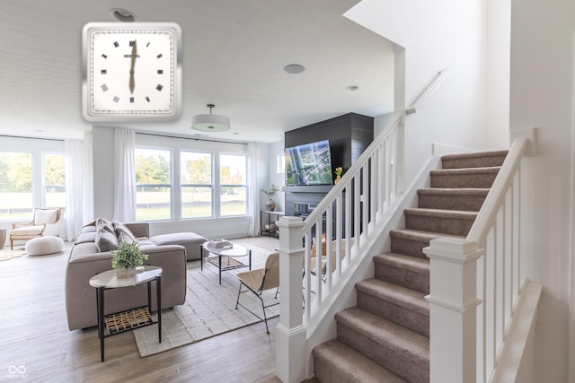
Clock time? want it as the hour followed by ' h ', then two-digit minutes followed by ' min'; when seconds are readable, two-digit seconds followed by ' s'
6 h 01 min
